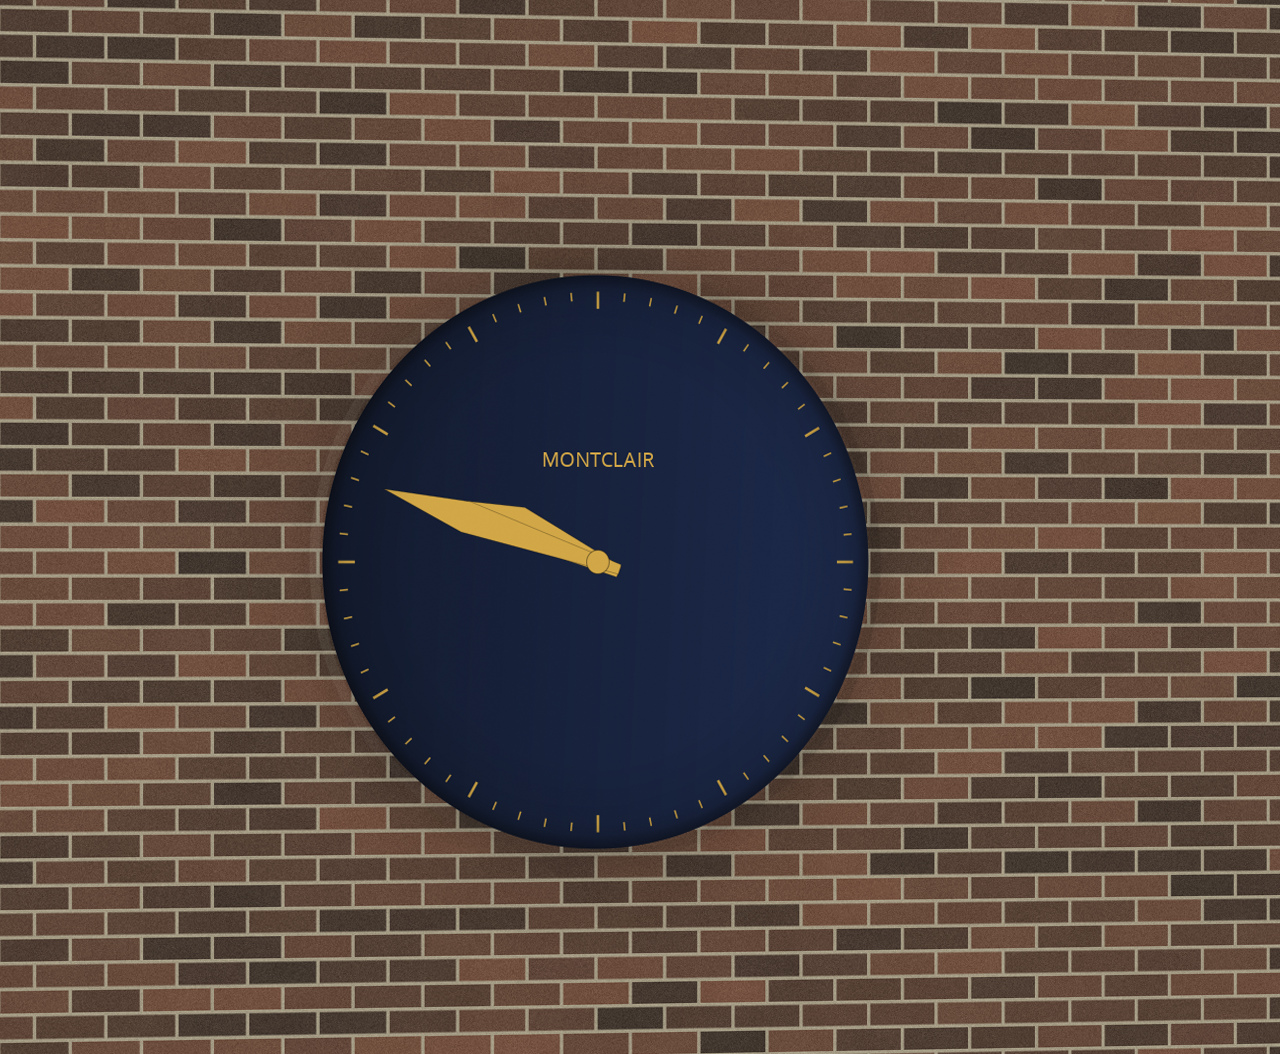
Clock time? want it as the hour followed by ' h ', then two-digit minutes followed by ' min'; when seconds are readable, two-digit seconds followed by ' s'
9 h 48 min
